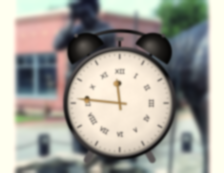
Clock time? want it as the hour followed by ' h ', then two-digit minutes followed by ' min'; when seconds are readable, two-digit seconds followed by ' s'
11 h 46 min
